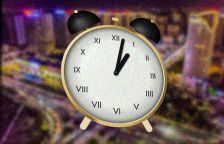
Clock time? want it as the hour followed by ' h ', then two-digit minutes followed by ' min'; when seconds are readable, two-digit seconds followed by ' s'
1 h 02 min
